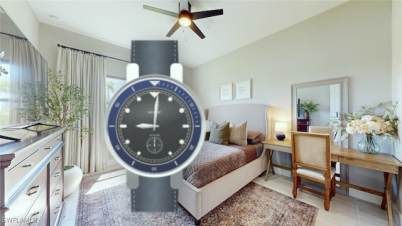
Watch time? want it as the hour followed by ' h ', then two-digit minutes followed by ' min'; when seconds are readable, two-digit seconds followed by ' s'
9 h 01 min
